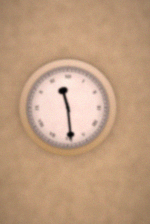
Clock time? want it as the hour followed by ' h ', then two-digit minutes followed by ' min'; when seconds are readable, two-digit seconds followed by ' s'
11 h 29 min
